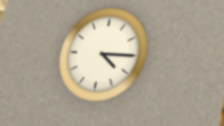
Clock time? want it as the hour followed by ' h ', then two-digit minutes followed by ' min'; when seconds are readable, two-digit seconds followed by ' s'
4 h 15 min
